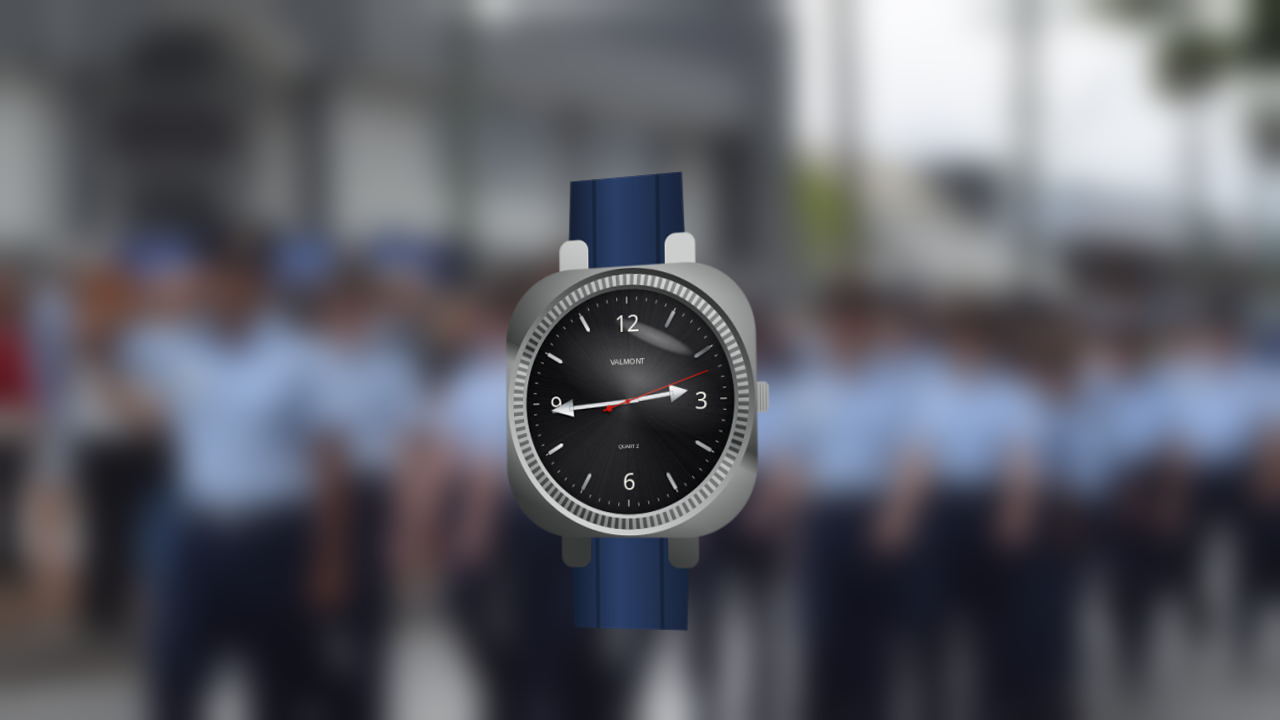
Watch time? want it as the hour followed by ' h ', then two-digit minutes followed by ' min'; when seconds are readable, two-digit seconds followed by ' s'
2 h 44 min 12 s
